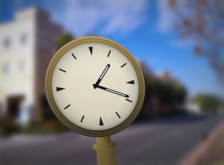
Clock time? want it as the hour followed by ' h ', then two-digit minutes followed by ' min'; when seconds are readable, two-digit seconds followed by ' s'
1 h 19 min
